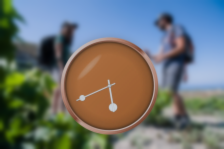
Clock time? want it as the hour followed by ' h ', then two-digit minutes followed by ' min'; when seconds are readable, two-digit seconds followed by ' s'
5 h 41 min
